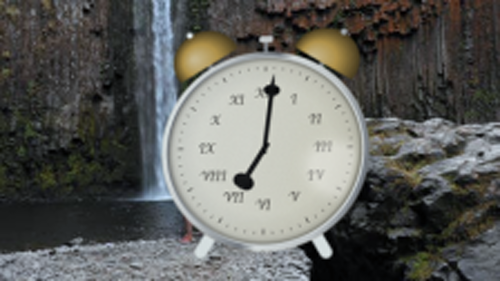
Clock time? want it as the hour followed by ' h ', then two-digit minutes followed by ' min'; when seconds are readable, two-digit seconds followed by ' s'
7 h 01 min
